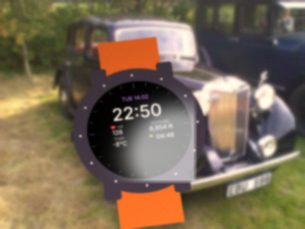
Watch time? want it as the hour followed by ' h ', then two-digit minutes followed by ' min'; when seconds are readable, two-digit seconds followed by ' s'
22 h 50 min
